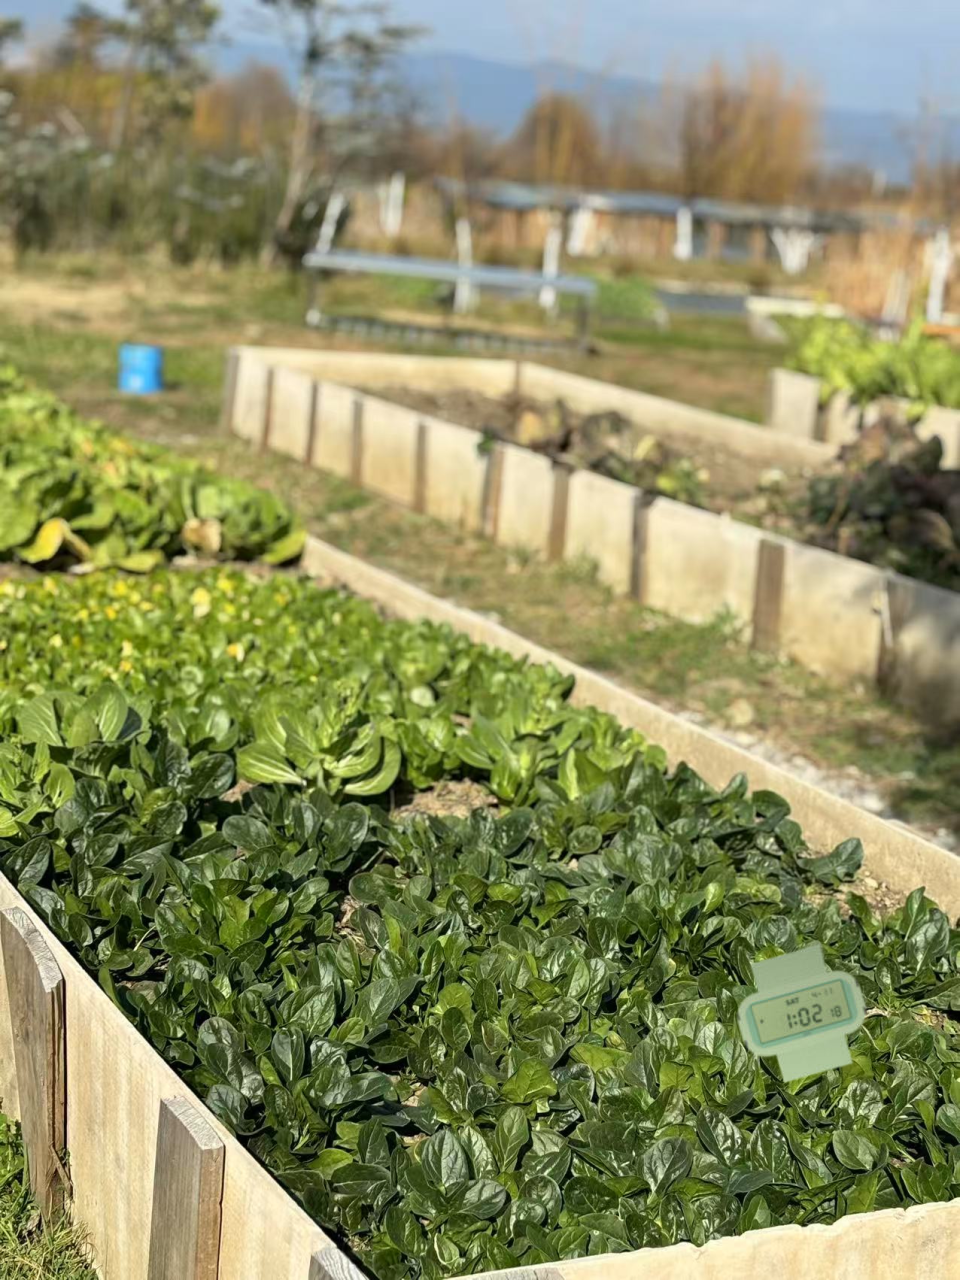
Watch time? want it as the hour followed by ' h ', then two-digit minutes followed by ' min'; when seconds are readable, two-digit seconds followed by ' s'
1 h 02 min 18 s
